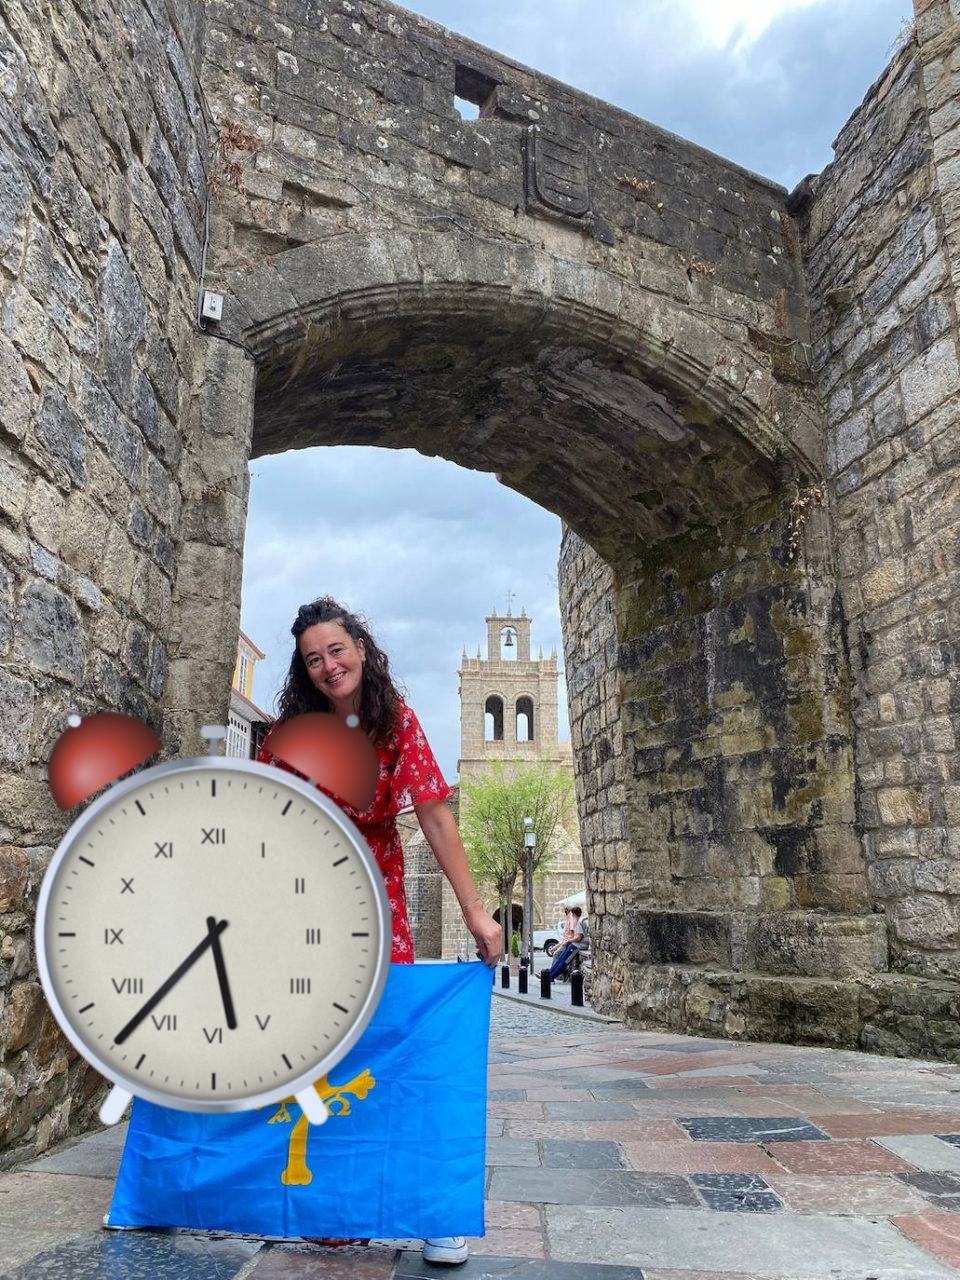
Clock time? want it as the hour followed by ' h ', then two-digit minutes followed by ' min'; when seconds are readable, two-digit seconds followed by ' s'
5 h 37 min
